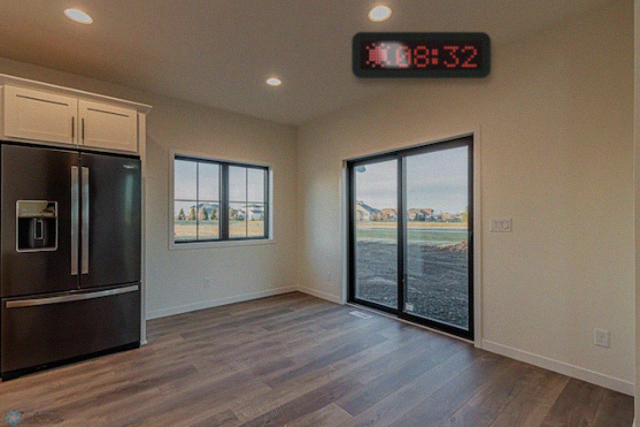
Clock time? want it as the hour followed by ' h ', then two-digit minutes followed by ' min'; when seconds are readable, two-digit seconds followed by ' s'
8 h 32 min
